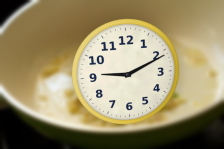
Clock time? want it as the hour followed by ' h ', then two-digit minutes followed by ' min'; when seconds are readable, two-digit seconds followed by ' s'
9 h 11 min
